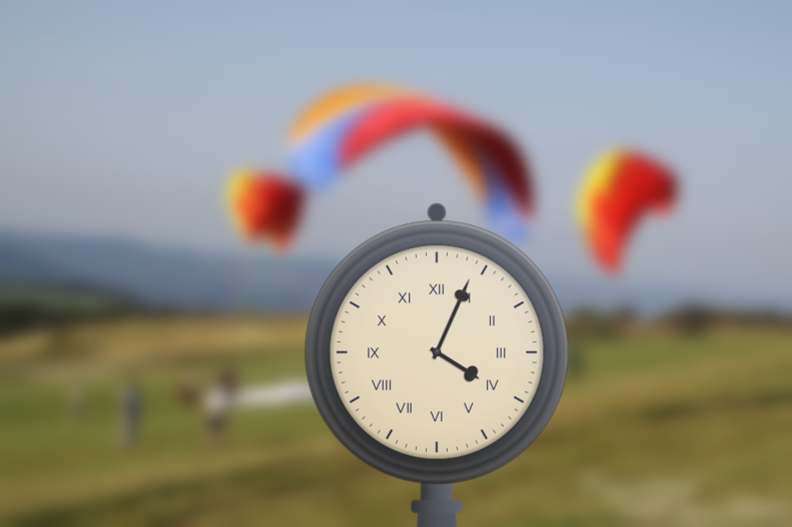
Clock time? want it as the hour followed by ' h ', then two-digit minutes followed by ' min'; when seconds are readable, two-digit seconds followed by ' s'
4 h 04 min
